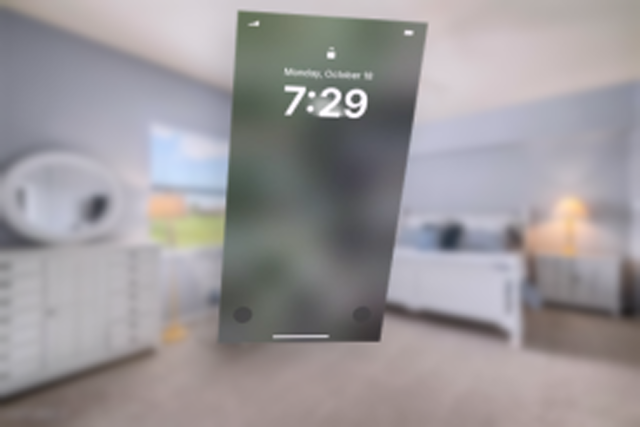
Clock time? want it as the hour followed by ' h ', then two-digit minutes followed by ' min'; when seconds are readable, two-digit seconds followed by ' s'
7 h 29 min
